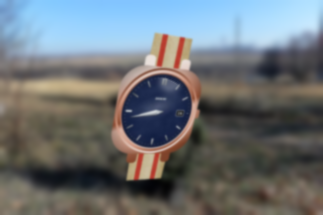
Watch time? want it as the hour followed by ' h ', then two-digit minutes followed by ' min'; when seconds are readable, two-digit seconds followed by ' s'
8 h 43 min
